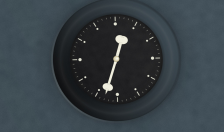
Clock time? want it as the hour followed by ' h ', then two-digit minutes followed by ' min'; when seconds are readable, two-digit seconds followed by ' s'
12 h 33 min
